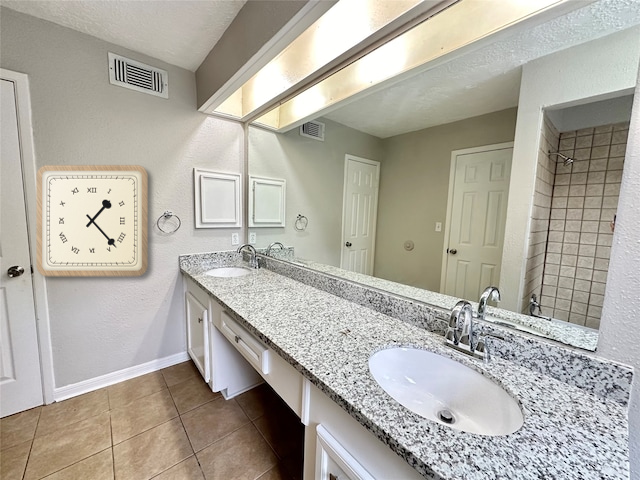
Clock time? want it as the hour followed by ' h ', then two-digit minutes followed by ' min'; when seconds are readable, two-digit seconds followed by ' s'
1 h 23 min
